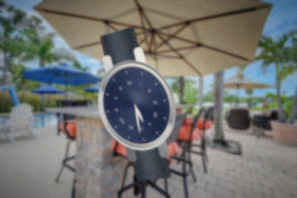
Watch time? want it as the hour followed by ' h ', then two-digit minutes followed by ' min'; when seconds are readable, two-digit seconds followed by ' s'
5 h 31 min
